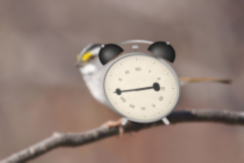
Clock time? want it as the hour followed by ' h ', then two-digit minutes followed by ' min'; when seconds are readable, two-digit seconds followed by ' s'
2 h 44 min
